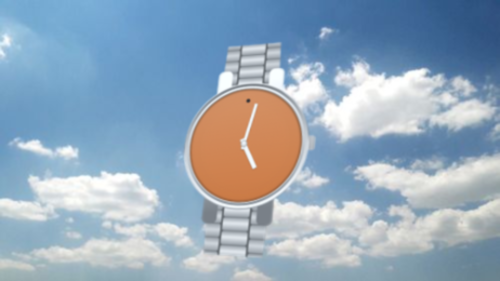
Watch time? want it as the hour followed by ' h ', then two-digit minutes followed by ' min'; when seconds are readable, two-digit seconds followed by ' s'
5 h 02 min
